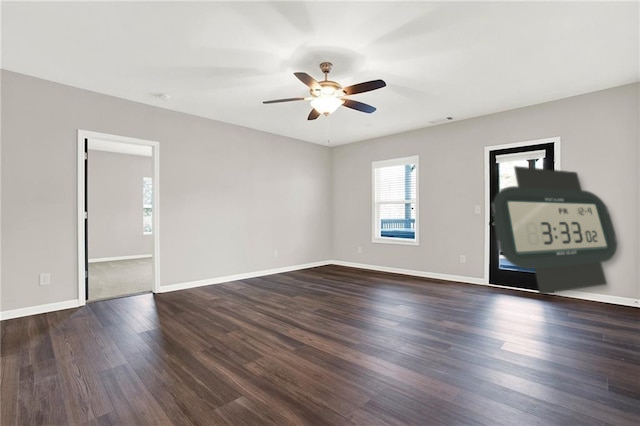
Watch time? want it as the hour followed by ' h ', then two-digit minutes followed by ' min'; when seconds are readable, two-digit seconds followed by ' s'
3 h 33 min 02 s
